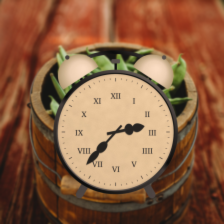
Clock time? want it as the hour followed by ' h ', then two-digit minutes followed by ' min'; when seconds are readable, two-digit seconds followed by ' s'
2 h 37 min
